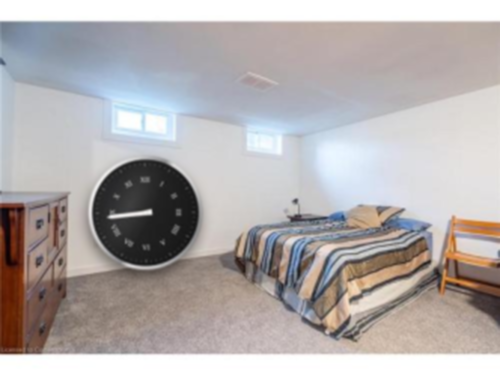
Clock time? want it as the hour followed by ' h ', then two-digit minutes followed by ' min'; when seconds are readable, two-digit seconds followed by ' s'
8 h 44 min
